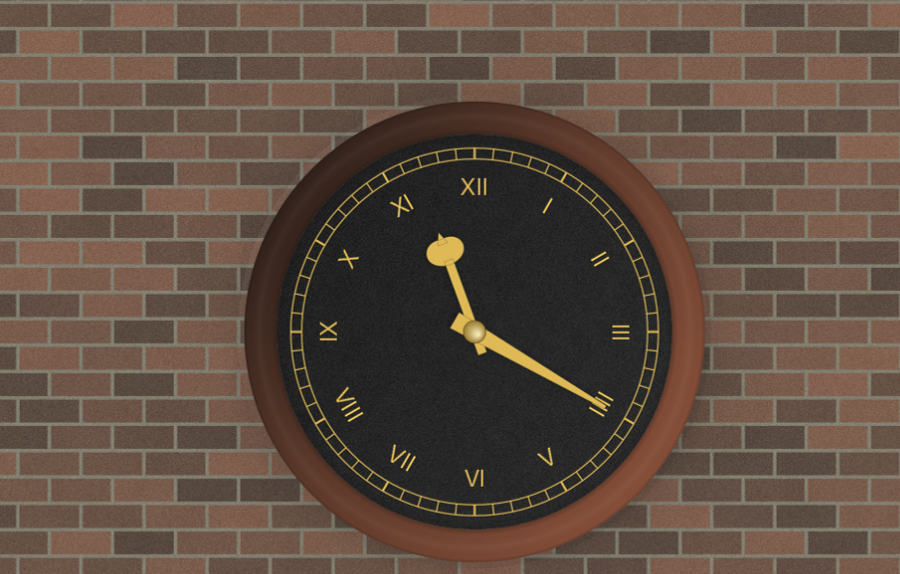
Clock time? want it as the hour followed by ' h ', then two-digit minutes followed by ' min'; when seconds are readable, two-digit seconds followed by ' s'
11 h 20 min
